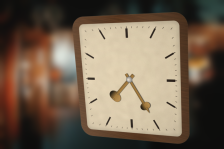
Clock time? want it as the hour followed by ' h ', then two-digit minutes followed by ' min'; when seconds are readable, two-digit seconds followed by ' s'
7 h 25 min
